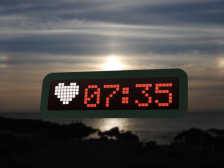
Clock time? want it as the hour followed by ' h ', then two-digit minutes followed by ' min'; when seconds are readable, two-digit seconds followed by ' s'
7 h 35 min
